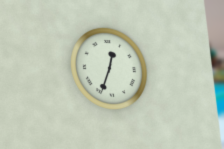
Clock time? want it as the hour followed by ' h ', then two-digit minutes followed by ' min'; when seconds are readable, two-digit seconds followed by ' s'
12 h 34 min
